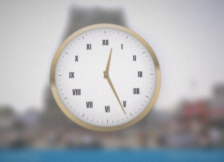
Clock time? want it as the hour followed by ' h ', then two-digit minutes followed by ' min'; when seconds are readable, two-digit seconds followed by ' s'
12 h 26 min
